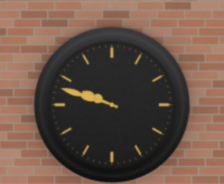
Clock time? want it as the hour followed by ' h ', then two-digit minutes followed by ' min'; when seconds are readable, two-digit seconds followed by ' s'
9 h 48 min
